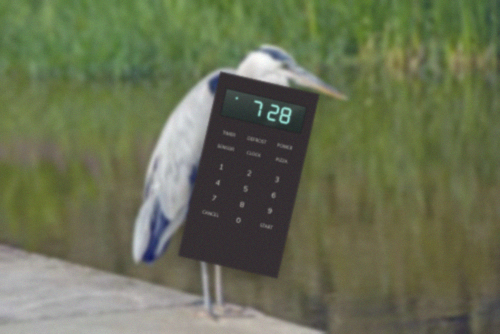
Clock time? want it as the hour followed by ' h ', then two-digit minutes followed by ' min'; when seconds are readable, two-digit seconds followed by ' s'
7 h 28 min
